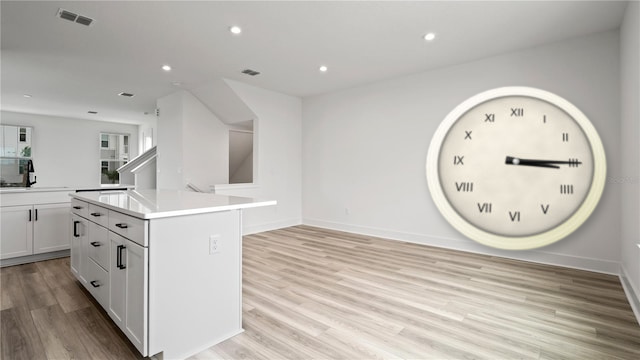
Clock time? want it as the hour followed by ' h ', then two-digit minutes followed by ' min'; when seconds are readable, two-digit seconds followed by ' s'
3 h 15 min
